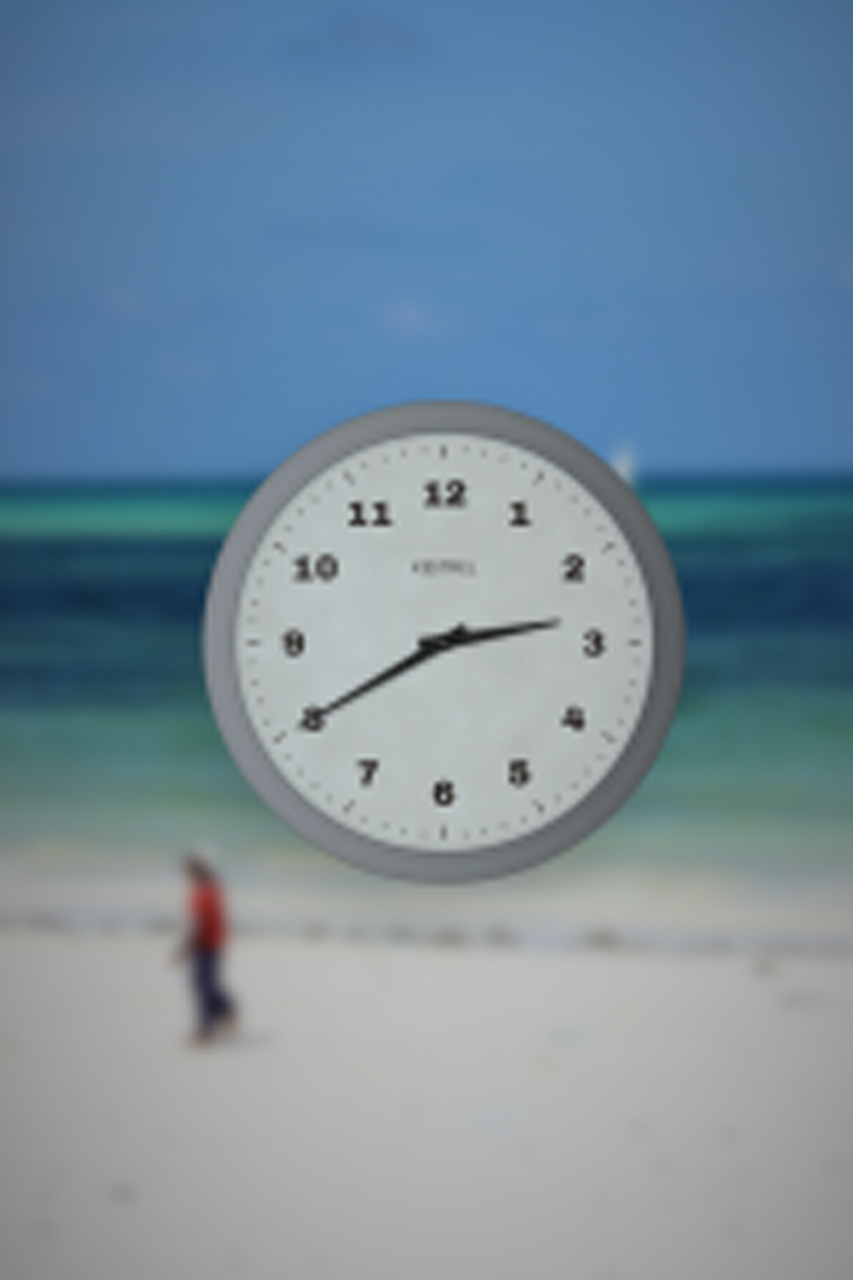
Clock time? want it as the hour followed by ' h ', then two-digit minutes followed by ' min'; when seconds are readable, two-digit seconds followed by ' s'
2 h 40 min
